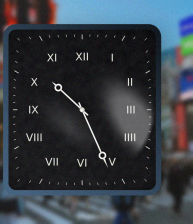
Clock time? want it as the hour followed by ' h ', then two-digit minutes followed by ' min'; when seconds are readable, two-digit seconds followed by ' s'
10 h 26 min
